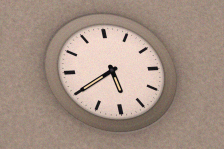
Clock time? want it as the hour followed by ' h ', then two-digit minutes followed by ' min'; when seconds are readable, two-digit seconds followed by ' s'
5 h 40 min
